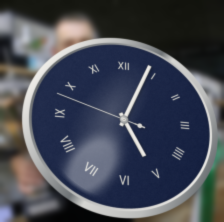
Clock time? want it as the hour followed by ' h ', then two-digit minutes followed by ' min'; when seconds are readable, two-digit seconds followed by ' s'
5 h 03 min 48 s
